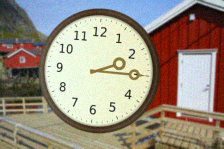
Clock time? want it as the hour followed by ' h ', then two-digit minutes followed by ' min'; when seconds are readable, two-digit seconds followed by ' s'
2 h 15 min
